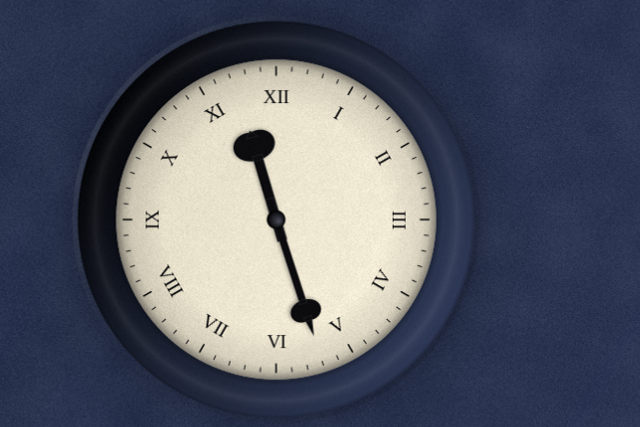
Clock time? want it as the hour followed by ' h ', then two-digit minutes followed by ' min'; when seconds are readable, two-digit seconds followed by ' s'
11 h 27 min
